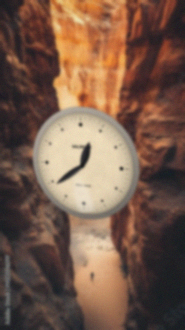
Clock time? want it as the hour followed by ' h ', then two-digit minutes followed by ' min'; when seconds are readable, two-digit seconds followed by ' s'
12 h 39 min
